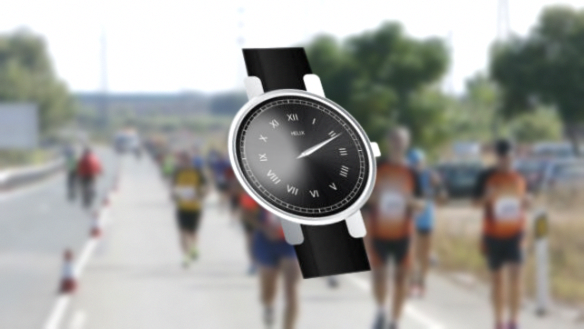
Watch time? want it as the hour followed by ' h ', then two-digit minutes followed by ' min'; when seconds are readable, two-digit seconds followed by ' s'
2 h 11 min
